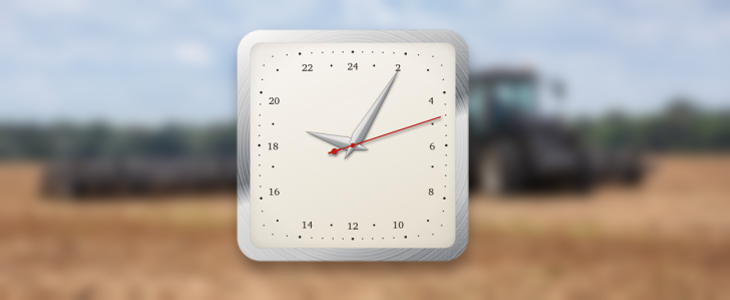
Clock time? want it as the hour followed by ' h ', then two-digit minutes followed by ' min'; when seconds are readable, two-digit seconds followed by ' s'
19 h 05 min 12 s
